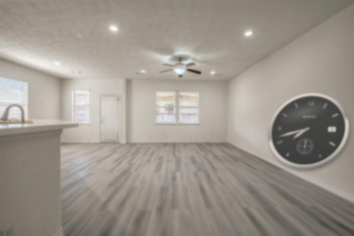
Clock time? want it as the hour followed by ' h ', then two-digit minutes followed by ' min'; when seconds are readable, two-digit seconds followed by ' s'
7 h 42 min
